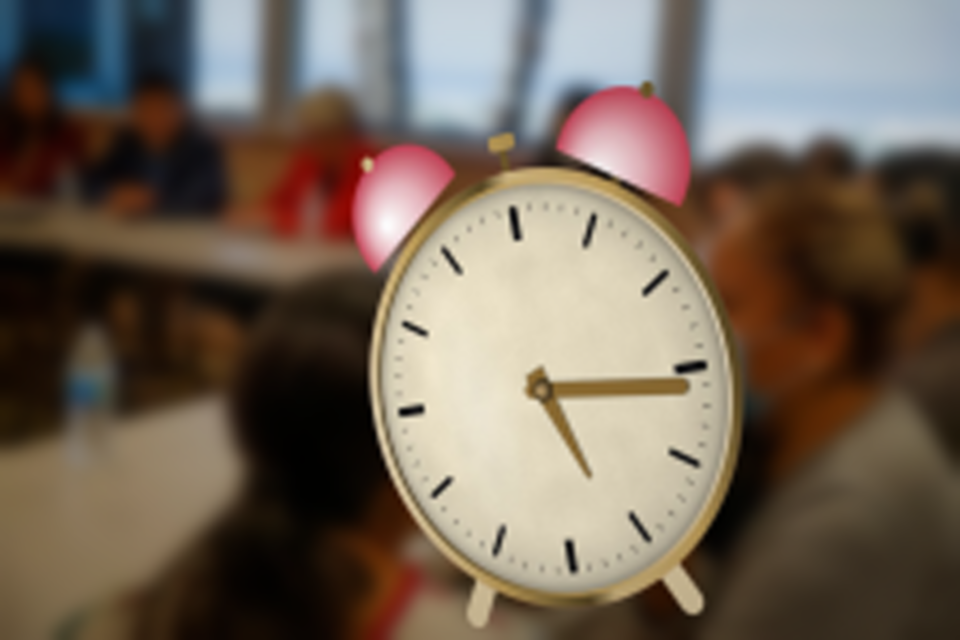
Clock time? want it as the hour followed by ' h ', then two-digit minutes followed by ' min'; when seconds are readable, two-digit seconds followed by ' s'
5 h 16 min
